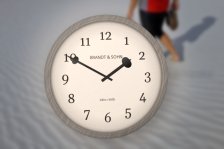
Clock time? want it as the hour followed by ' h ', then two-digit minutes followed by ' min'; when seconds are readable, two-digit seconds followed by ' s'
1 h 50 min
